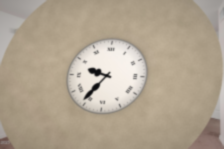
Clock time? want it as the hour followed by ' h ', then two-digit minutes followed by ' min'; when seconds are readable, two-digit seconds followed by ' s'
9 h 36 min
